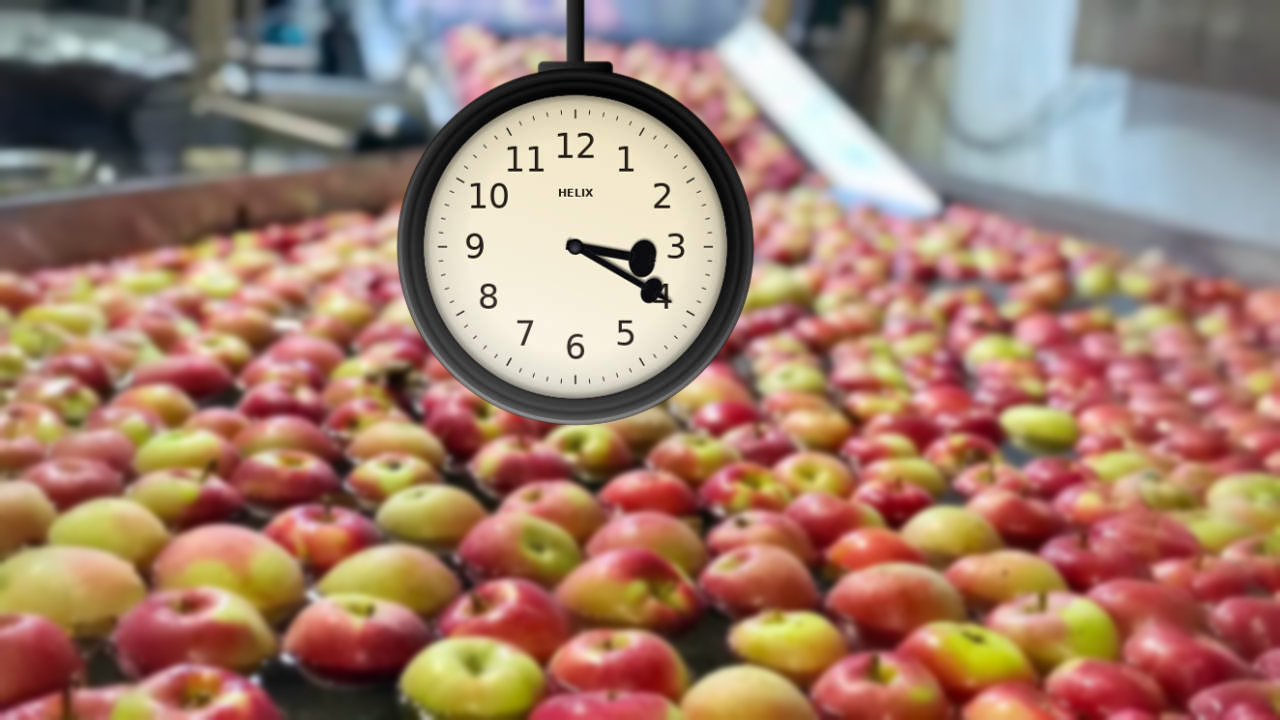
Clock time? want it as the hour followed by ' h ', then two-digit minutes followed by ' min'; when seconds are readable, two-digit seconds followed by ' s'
3 h 20 min
